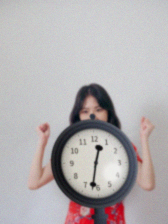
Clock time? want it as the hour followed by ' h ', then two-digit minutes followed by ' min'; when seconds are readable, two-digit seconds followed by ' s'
12 h 32 min
